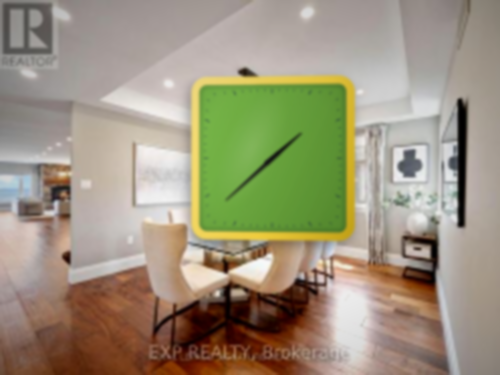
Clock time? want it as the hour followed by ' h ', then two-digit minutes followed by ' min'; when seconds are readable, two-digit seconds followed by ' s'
1 h 38 min
